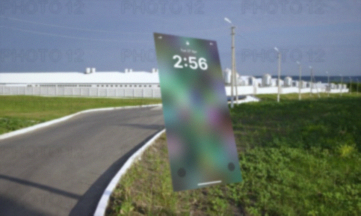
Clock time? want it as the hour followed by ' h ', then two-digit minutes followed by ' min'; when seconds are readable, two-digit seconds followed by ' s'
2 h 56 min
